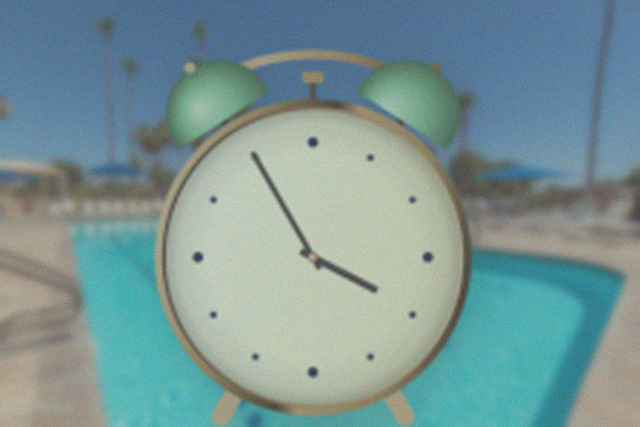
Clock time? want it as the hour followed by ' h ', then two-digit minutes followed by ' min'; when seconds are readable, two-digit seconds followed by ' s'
3 h 55 min
